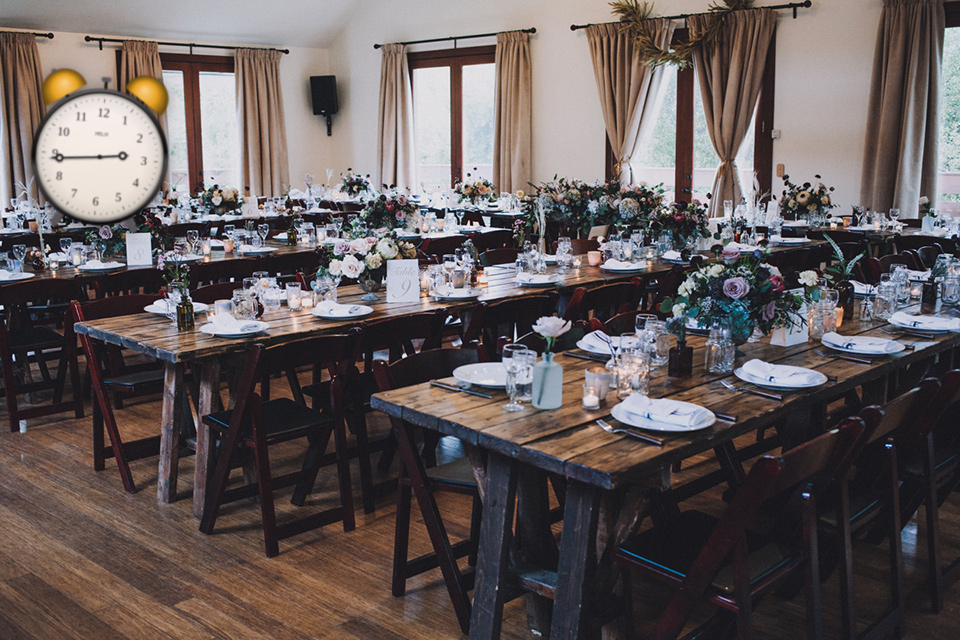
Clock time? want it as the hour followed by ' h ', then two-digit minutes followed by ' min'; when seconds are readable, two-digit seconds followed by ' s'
2 h 44 min
